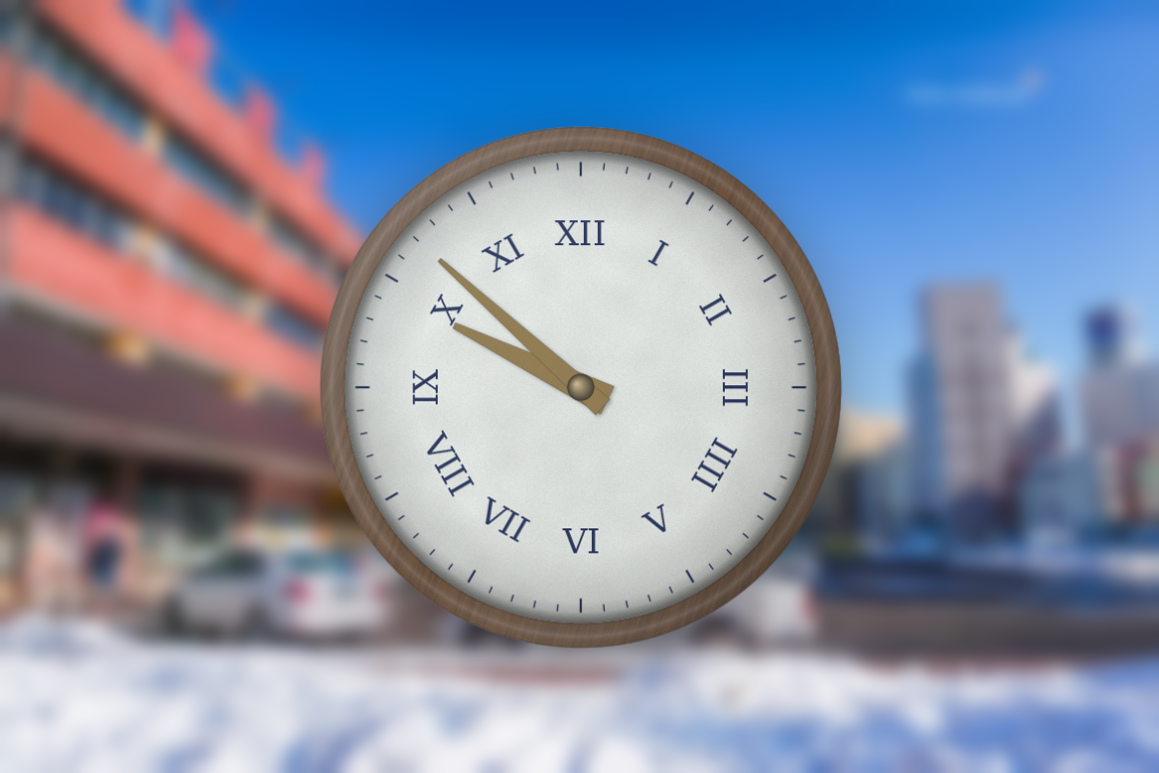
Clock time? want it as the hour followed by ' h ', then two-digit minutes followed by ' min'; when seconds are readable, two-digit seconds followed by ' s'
9 h 52 min
